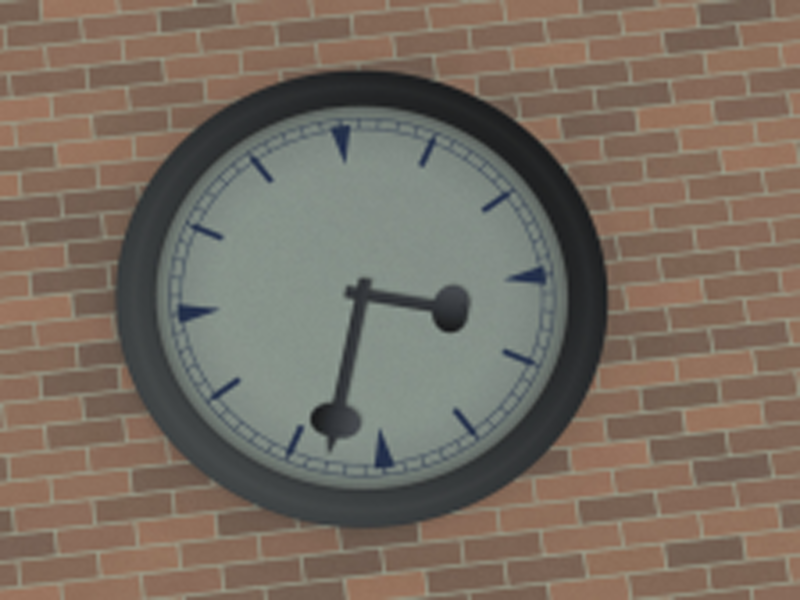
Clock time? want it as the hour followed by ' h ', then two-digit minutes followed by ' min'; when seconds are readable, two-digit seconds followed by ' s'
3 h 33 min
